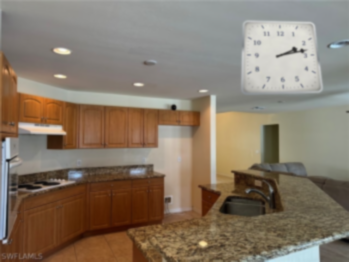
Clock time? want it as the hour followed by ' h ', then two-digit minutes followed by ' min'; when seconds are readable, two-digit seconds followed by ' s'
2 h 13 min
